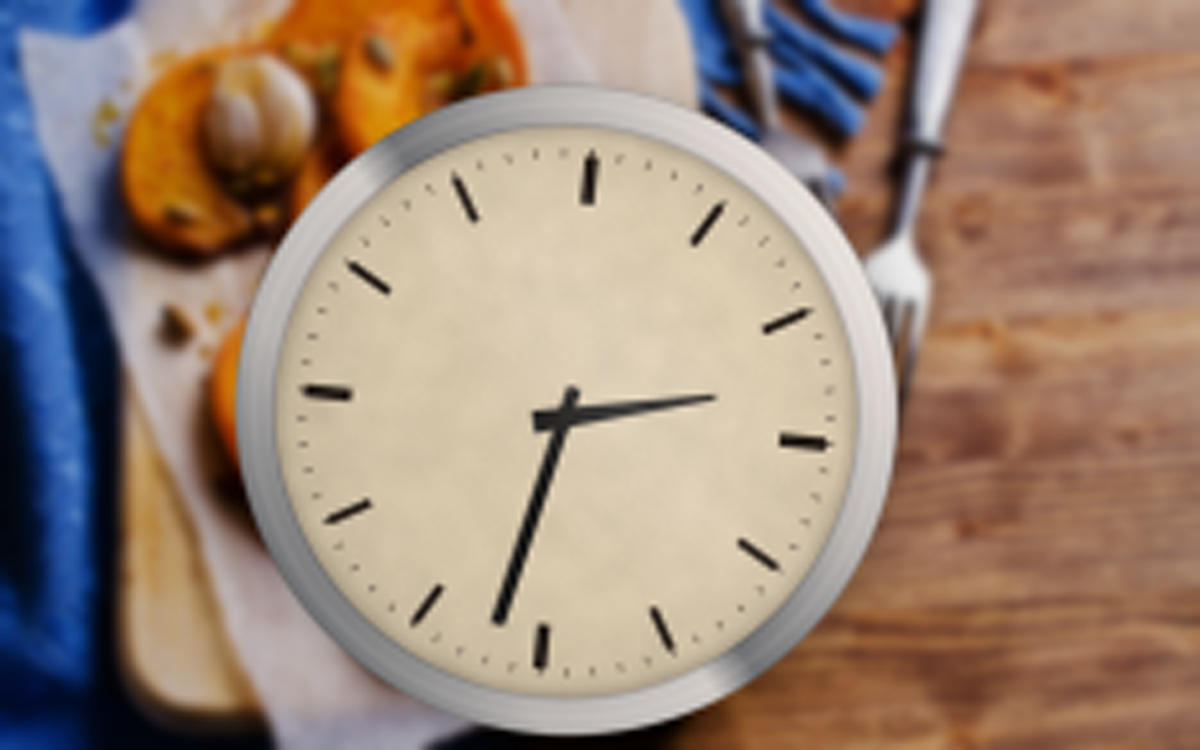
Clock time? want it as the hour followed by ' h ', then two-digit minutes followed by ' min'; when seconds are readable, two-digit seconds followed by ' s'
2 h 32 min
